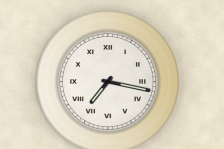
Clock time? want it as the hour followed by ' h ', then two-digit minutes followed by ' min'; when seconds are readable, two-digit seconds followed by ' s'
7 h 17 min
